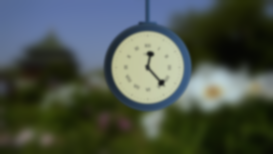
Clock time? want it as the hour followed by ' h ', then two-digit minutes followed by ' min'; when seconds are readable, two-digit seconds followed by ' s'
12 h 23 min
